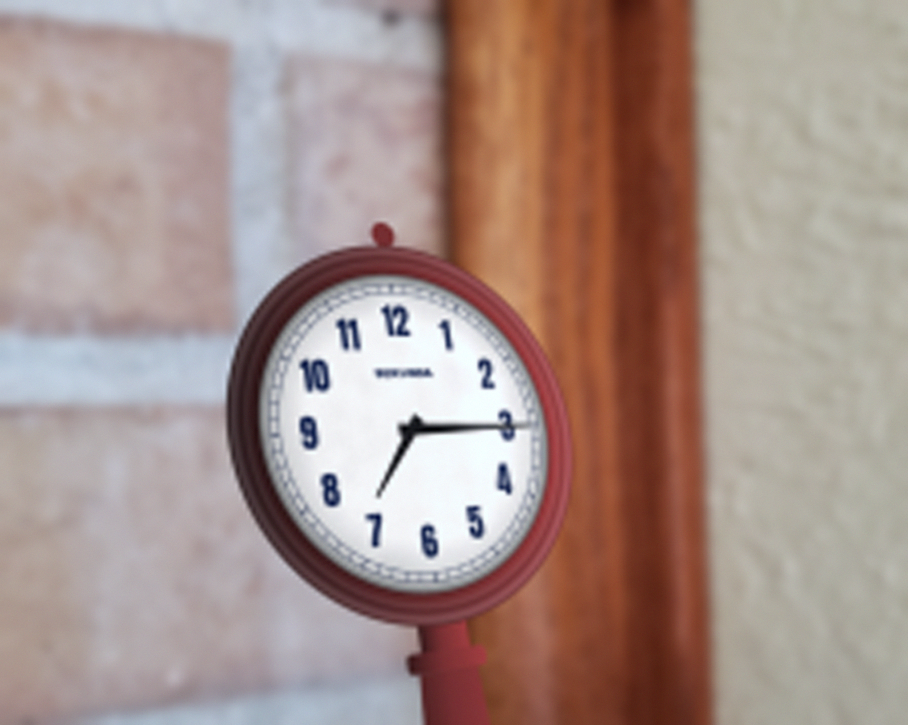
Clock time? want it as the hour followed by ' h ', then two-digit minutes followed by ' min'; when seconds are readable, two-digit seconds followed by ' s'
7 h 15 min
